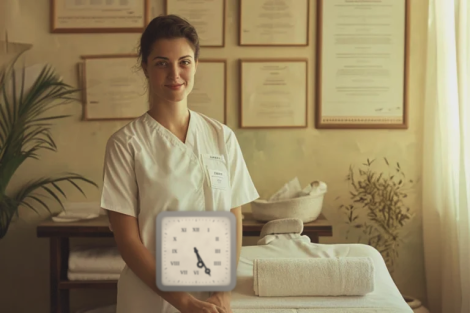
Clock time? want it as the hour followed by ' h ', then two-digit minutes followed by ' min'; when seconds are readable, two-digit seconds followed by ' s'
5 h 25 min
